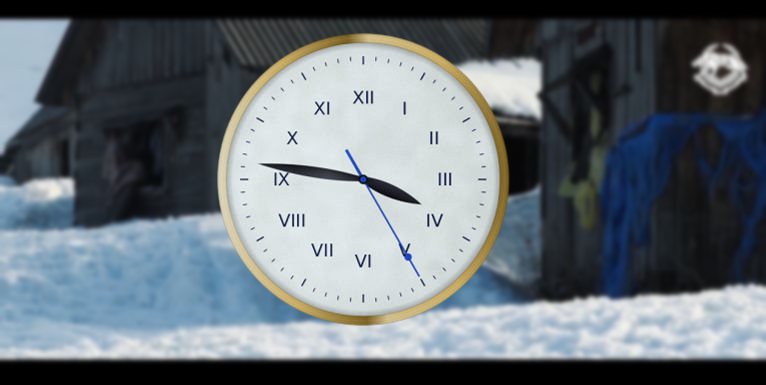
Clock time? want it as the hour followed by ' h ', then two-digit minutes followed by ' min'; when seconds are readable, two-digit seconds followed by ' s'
3 h 46 min 25 s
